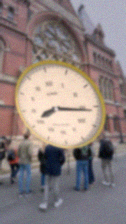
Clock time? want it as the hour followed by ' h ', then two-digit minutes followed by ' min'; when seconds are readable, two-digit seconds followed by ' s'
8 h 16 min
